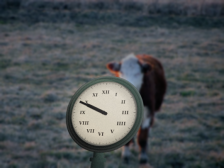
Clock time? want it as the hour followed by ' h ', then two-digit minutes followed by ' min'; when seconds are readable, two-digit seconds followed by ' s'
9 h 49 min
